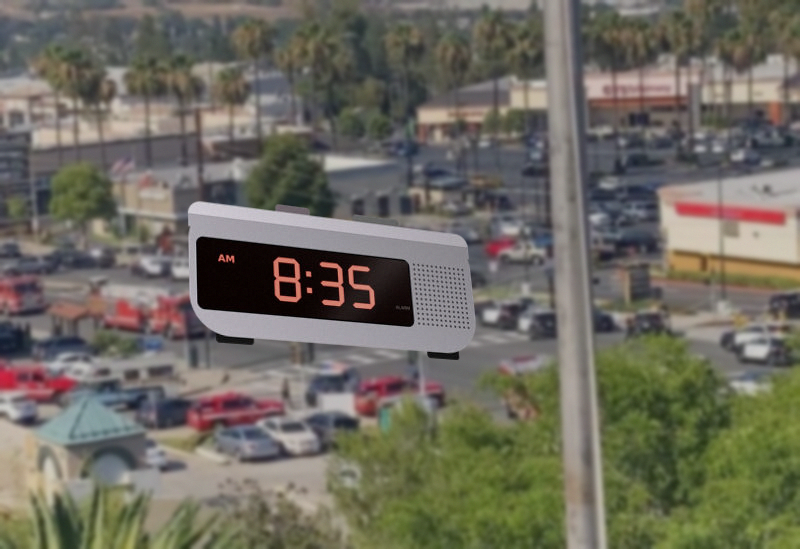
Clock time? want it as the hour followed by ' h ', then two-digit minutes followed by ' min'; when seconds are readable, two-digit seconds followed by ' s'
8 h 35 min
